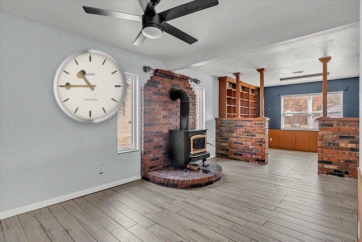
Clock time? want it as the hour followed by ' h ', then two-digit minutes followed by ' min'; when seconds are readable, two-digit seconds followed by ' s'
10 h 45 min
